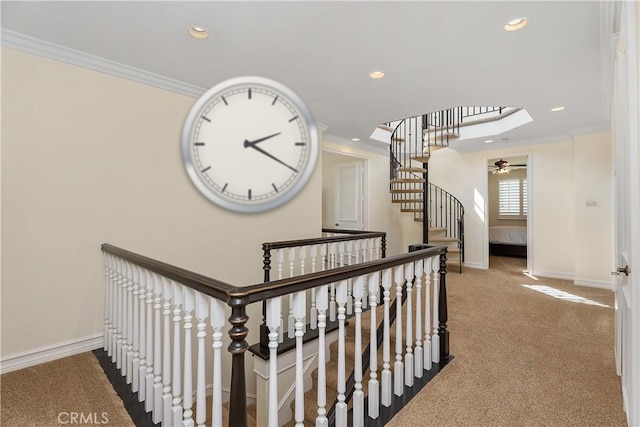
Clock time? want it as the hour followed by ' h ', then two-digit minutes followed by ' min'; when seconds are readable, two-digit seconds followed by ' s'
2 h 20 min
